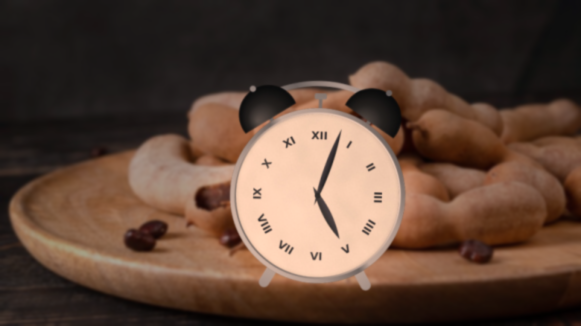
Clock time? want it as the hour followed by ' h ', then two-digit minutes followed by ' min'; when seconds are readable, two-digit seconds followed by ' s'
5 h 03 min
